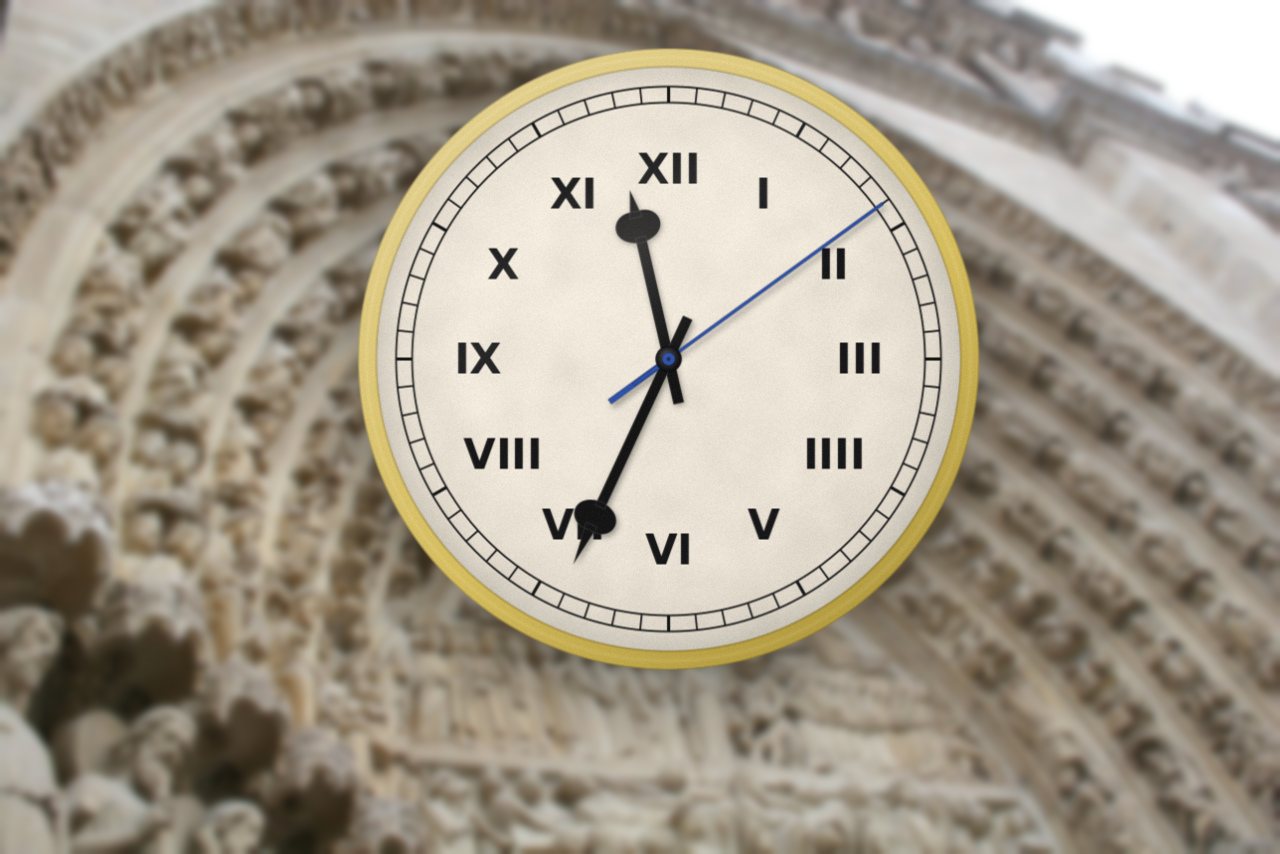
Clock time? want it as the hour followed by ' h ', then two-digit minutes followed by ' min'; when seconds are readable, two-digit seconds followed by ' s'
11 h 34 min 09 s
